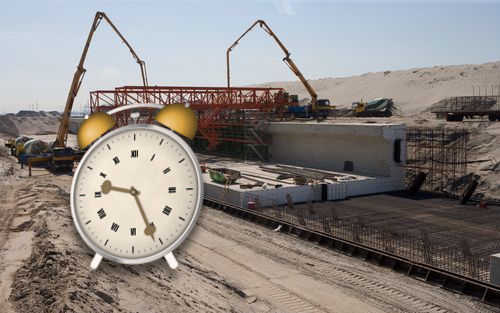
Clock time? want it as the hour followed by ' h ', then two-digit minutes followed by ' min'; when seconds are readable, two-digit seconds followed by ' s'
9 h 26 min
